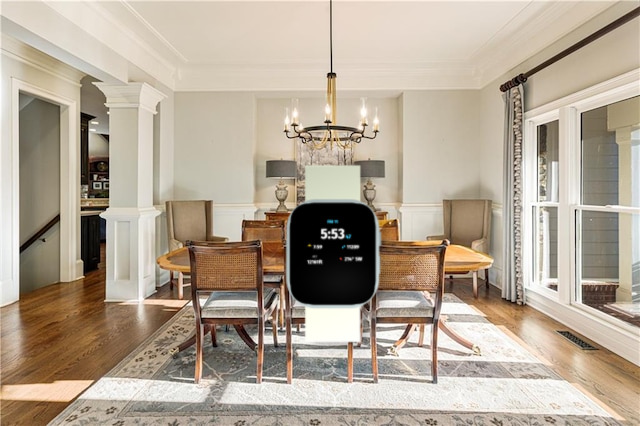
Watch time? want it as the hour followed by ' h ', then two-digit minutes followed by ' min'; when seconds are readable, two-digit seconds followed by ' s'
5 h 53 min
